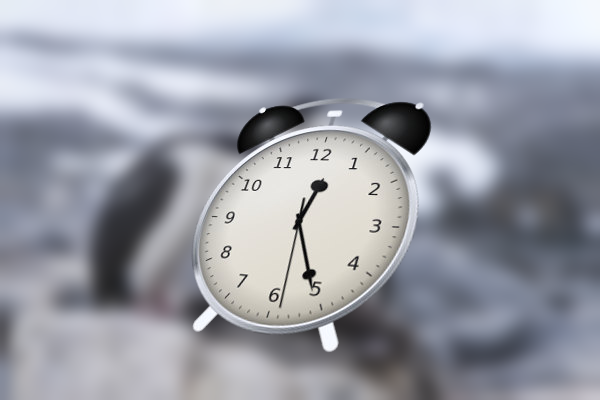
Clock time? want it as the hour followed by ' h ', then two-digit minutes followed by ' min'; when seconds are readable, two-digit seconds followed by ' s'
12 h 25 min 29 s
